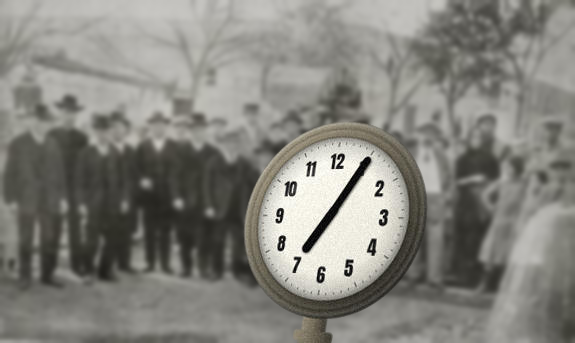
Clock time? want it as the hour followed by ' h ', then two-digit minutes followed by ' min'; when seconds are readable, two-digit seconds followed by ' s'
7 h 05 min
